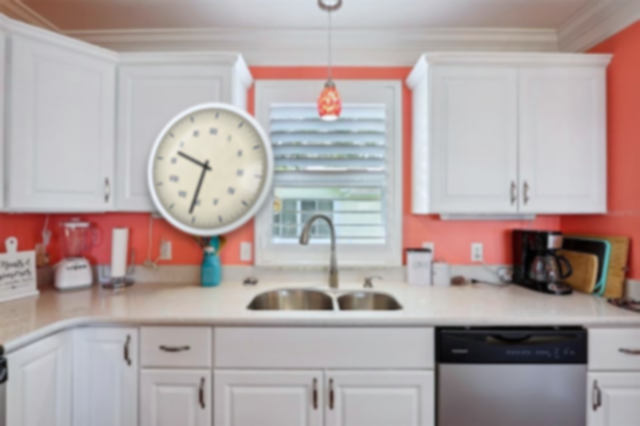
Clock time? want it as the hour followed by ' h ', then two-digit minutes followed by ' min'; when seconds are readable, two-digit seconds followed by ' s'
9 h 31 min
